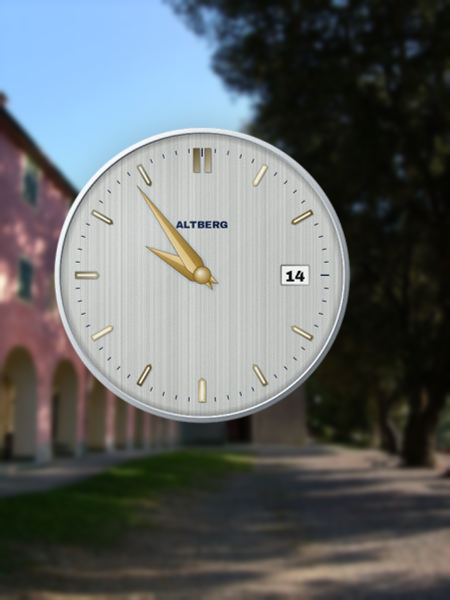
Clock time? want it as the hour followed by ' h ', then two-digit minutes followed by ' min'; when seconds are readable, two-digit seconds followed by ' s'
9 h 54 min
